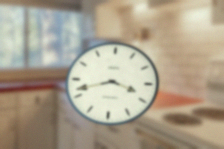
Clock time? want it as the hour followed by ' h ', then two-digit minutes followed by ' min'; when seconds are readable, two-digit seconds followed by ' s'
3 h 42 min
